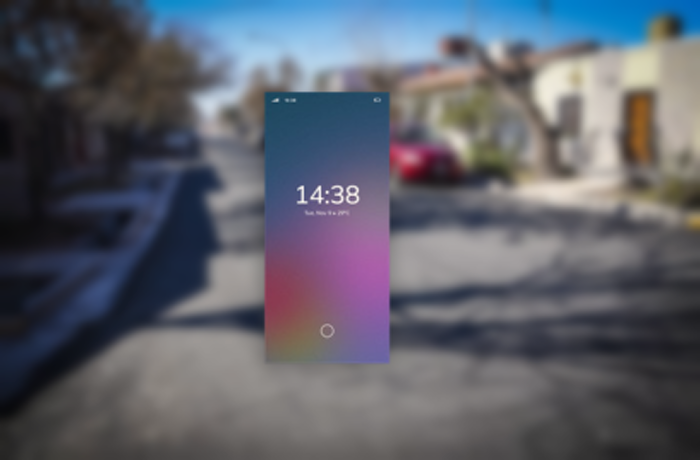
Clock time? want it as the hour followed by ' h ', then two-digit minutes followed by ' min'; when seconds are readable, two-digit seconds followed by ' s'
14 h 38 min
